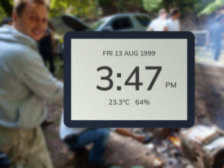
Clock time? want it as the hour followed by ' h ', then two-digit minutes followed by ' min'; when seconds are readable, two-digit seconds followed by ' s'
3 h 47 min
